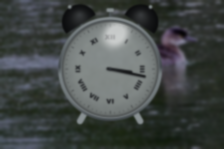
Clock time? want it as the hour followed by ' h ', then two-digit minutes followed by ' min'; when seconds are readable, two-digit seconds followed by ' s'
3 h 17 min
